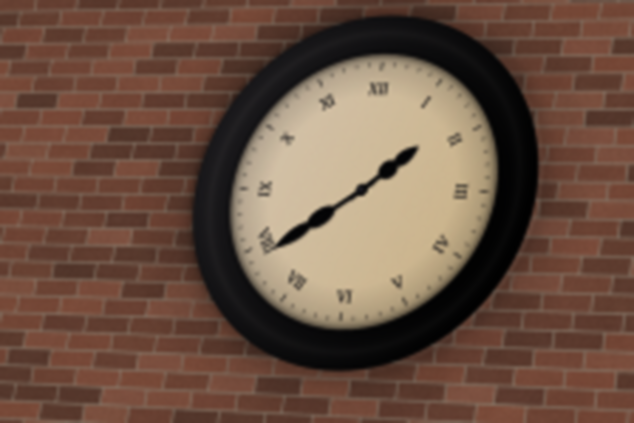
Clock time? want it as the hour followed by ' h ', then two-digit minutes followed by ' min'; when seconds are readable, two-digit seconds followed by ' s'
1 h 39 min
